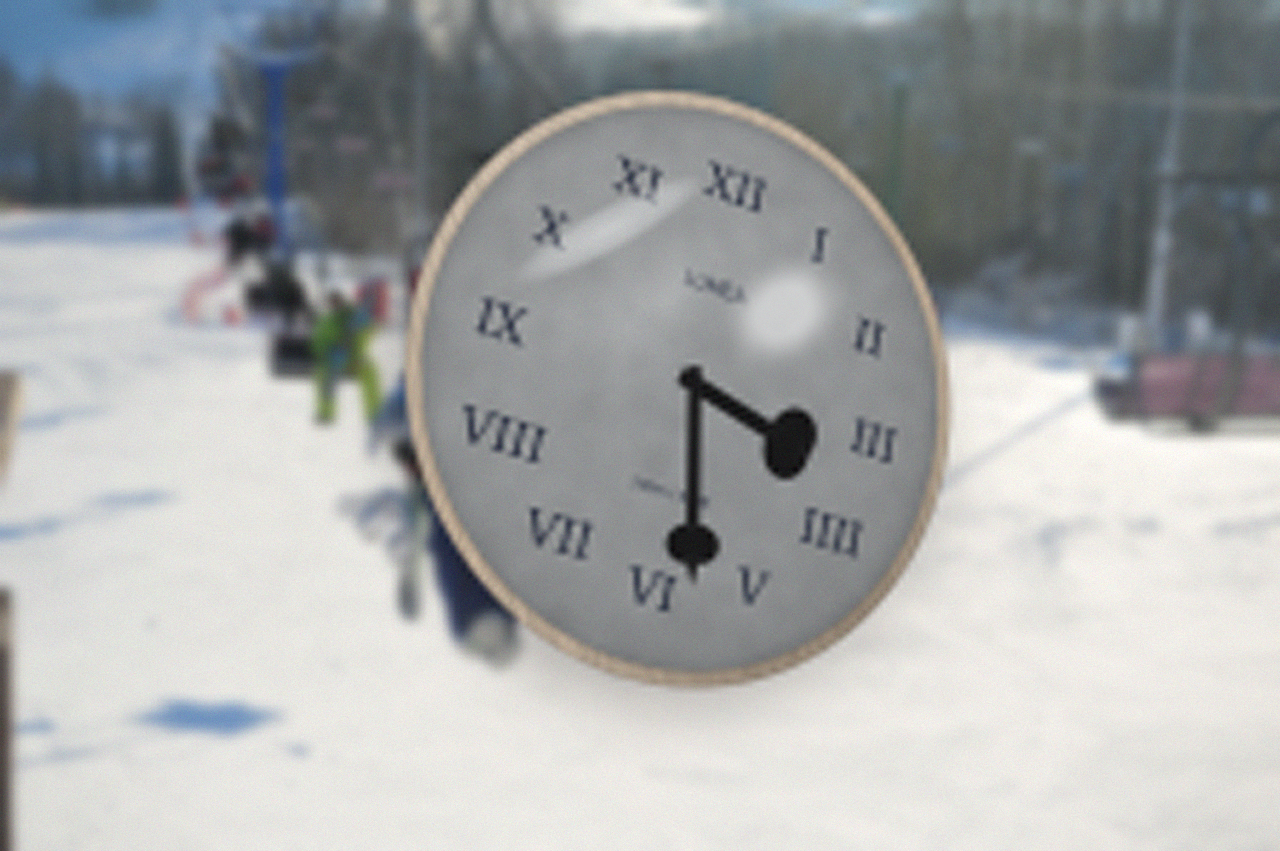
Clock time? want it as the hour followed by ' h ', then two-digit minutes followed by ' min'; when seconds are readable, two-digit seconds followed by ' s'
3 h 28 min
